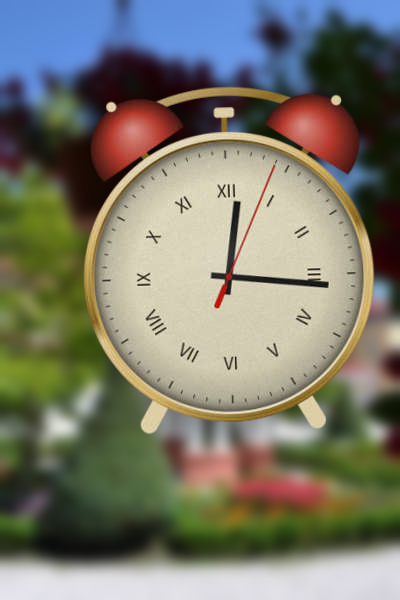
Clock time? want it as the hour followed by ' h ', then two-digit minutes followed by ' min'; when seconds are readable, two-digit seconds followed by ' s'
12 h 16 min 04 s
